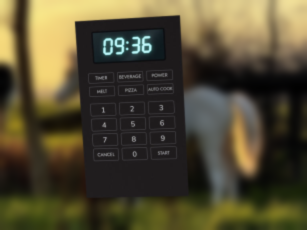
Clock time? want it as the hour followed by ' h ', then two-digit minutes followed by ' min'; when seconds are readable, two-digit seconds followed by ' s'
9 h 36 min
